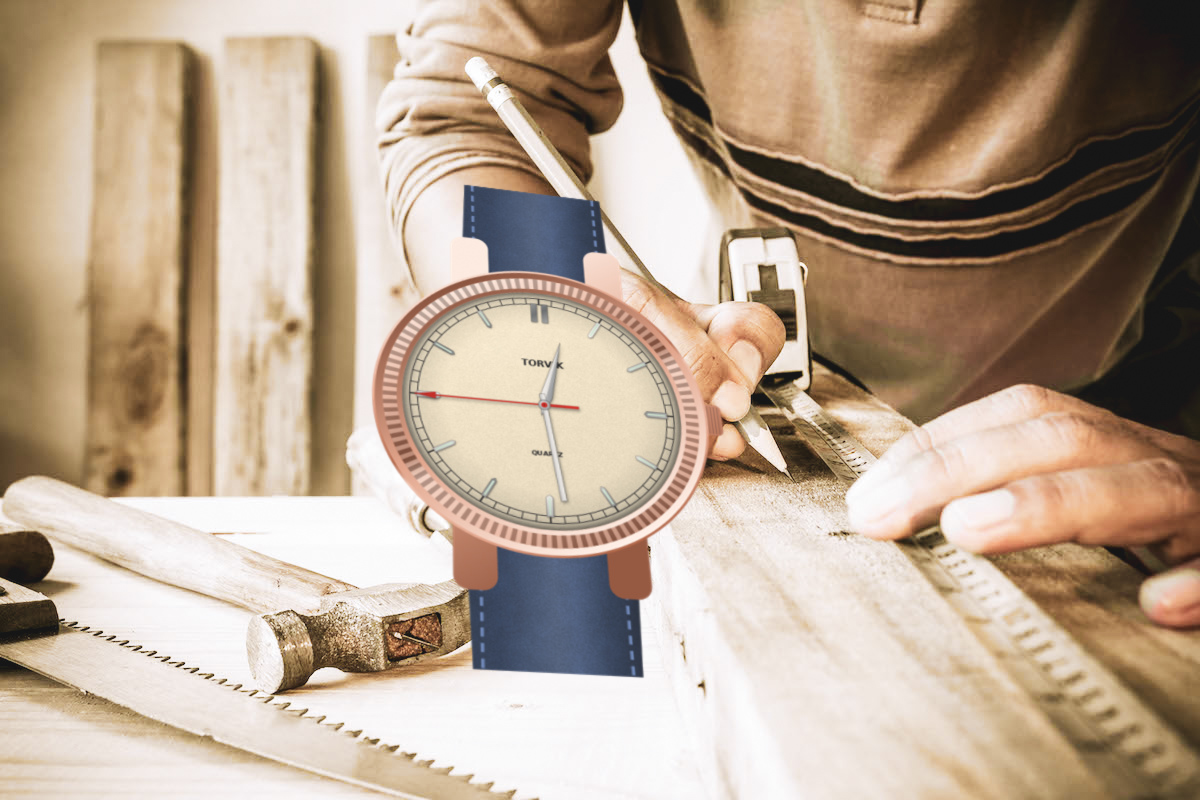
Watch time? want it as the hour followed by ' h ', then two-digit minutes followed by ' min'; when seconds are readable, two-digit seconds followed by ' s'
12 h 28 min 45 s
